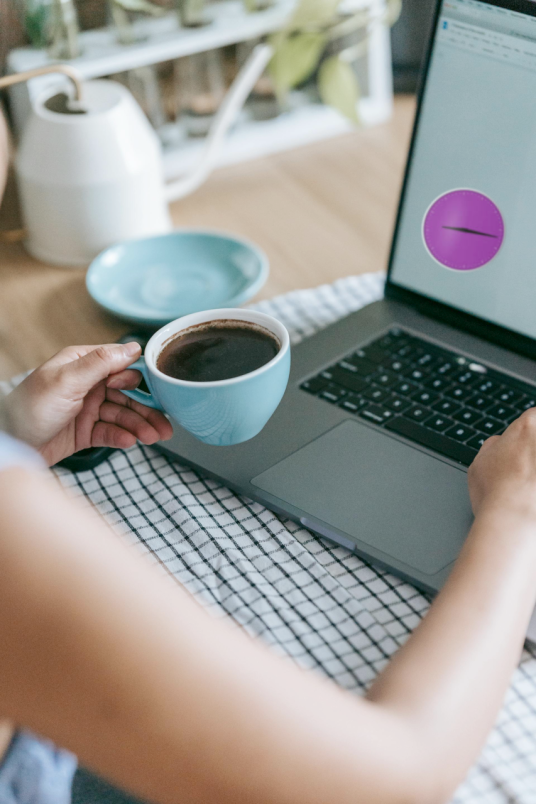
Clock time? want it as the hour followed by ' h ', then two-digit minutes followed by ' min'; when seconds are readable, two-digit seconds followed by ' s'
9 h 17 min
